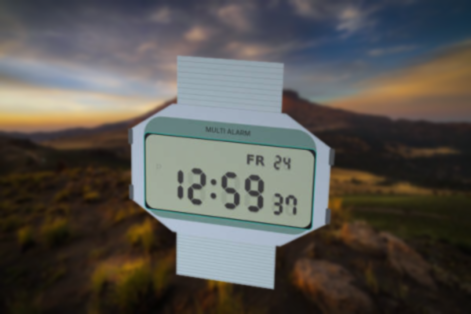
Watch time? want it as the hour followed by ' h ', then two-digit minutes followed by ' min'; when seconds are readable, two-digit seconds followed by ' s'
12 h 59 min 37 s
